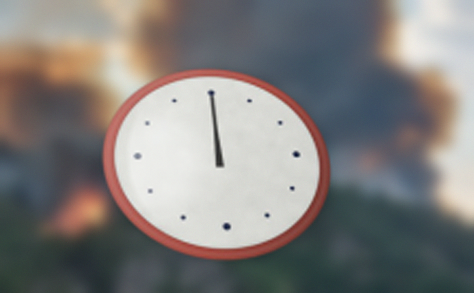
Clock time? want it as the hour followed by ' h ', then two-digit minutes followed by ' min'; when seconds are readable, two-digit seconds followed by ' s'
12 h 00 min
